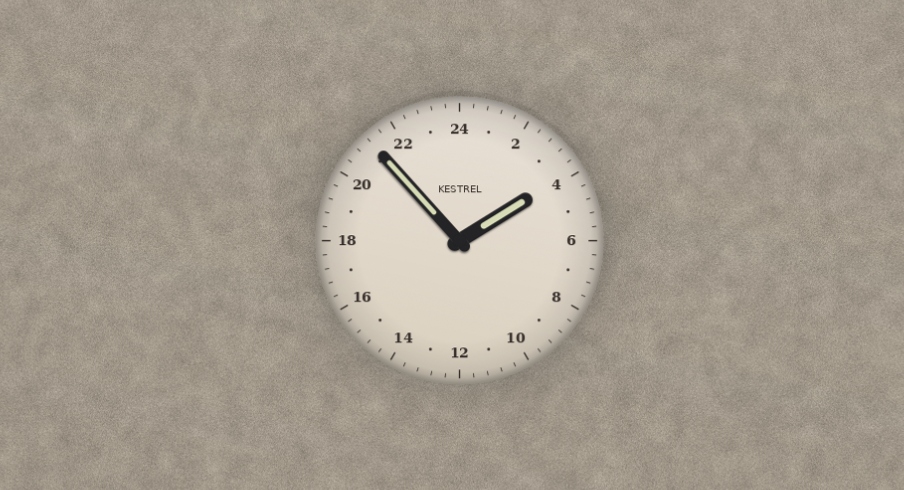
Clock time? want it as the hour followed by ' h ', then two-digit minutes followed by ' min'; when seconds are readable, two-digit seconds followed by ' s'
3 h 53 min
